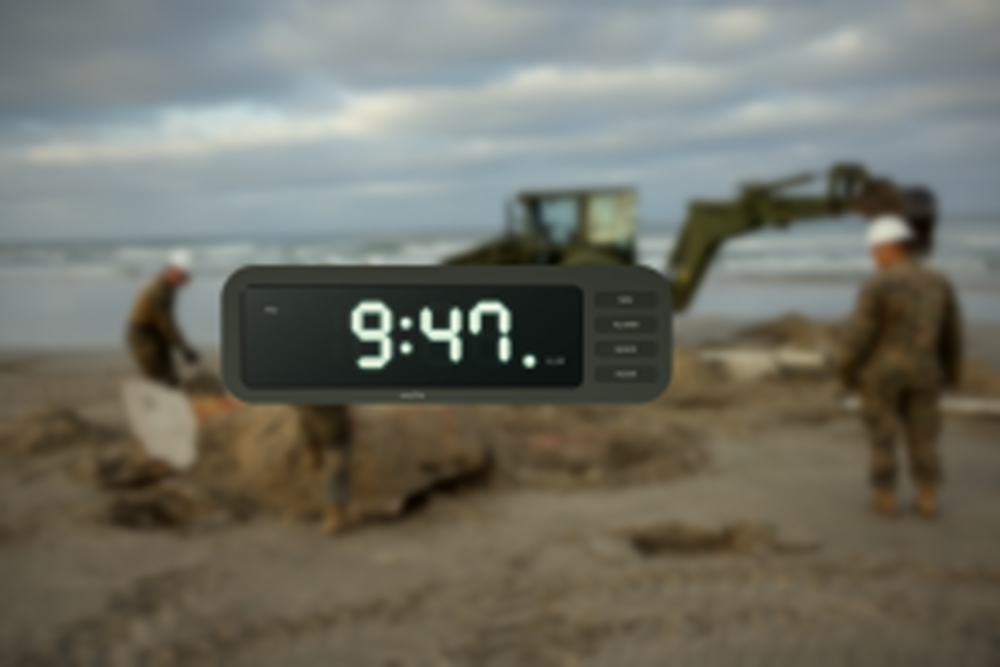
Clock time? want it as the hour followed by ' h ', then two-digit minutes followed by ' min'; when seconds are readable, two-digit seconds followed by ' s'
9 h 47 min
